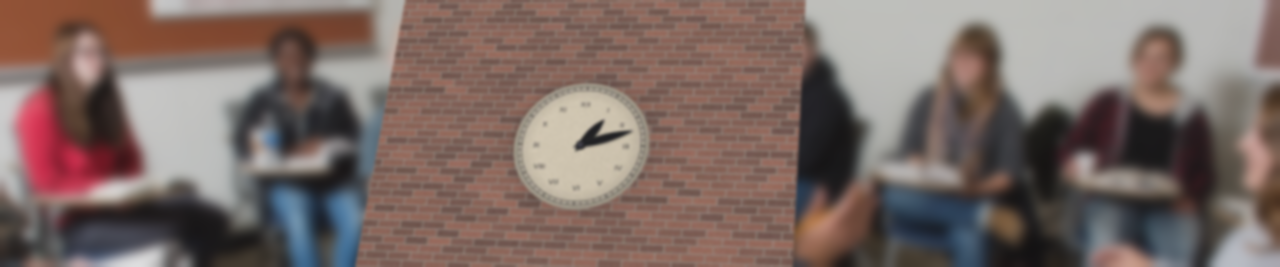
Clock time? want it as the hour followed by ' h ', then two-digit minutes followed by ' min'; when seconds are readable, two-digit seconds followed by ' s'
1 h 12 min
